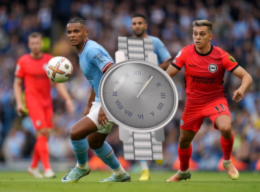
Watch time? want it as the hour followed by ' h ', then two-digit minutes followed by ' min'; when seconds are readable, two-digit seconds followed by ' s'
1 h 06 min
